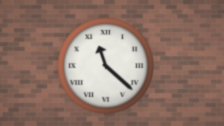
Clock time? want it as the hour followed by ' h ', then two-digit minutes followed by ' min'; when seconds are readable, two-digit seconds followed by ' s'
11 h 22 min
